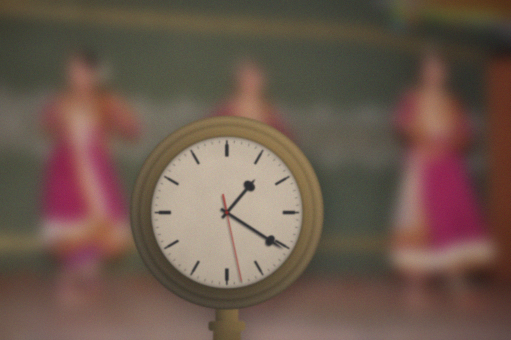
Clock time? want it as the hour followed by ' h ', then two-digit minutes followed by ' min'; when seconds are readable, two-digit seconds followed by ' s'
1 h 20 min 28 s
